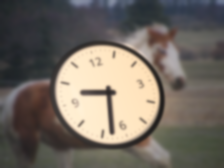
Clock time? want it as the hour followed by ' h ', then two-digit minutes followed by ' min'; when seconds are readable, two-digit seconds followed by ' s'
9 h 33 min
